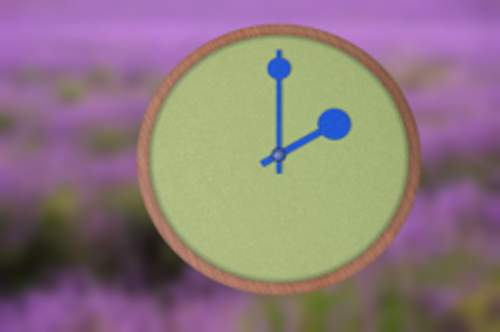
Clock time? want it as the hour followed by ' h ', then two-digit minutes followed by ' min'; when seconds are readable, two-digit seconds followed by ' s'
2 h 00 min
